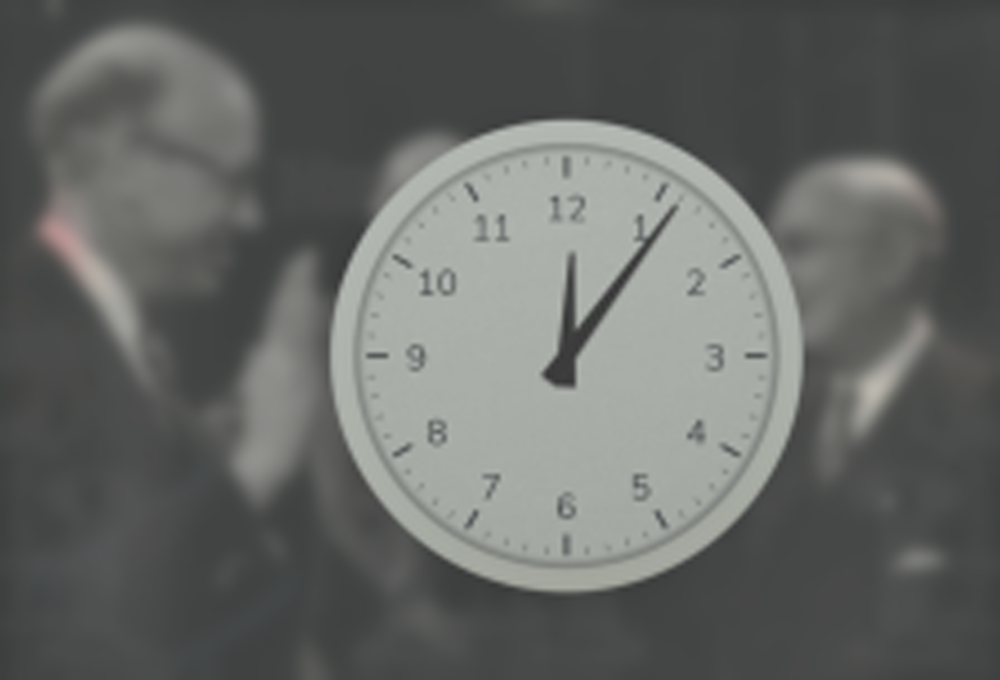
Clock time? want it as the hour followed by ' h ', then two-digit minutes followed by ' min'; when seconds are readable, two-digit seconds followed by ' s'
12 h 06 min
